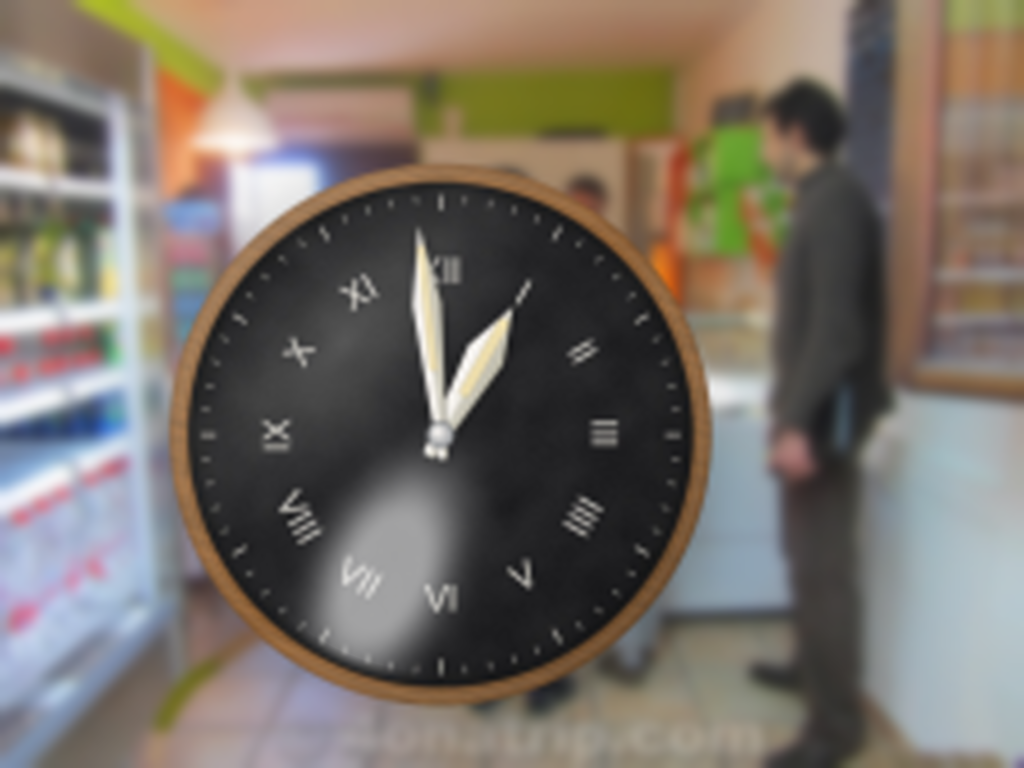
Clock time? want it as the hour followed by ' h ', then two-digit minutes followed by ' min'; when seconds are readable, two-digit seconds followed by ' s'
12 h 59 min
